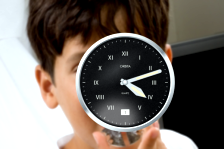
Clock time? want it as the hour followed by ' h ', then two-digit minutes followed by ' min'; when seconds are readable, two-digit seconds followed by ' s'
4 h 12 min
